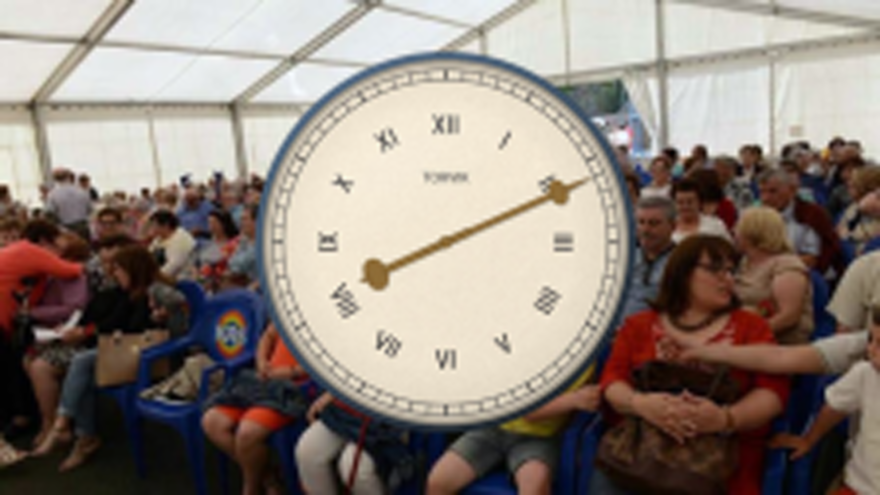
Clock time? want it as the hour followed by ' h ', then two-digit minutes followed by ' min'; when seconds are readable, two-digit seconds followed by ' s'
8 h 11 min
